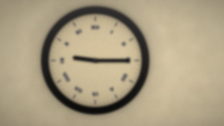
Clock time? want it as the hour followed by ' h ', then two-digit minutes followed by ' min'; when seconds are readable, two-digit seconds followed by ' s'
9 h 15 min
